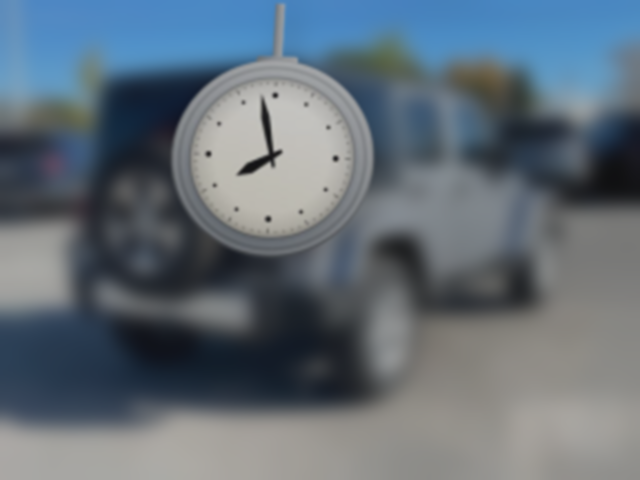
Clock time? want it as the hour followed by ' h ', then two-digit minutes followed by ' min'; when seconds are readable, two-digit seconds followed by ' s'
7 h 58 min
